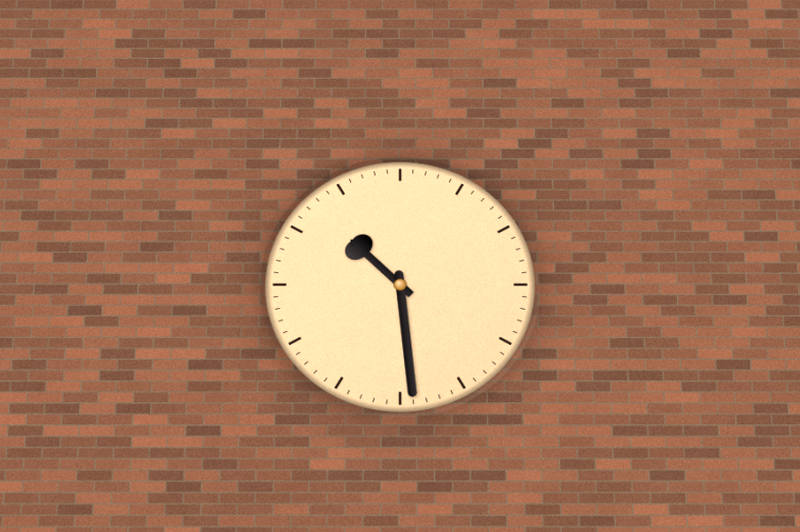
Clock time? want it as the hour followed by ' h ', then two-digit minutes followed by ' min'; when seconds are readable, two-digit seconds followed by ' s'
10 h 29 min
